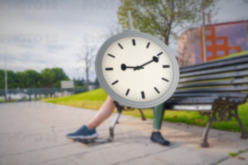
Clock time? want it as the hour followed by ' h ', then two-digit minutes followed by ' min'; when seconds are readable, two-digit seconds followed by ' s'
9 h 11 min
